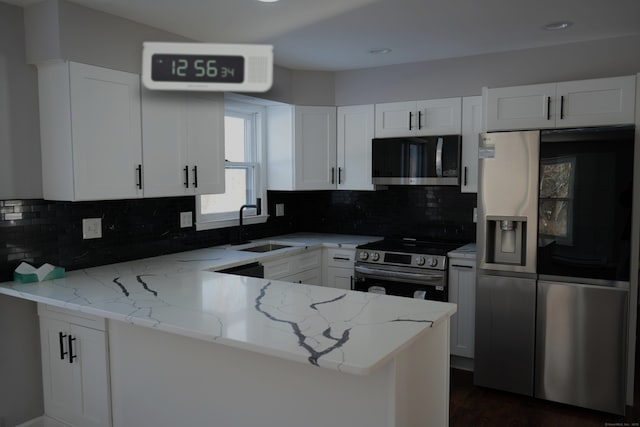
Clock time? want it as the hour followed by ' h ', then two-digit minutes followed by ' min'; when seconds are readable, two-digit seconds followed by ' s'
12 h 56 min
